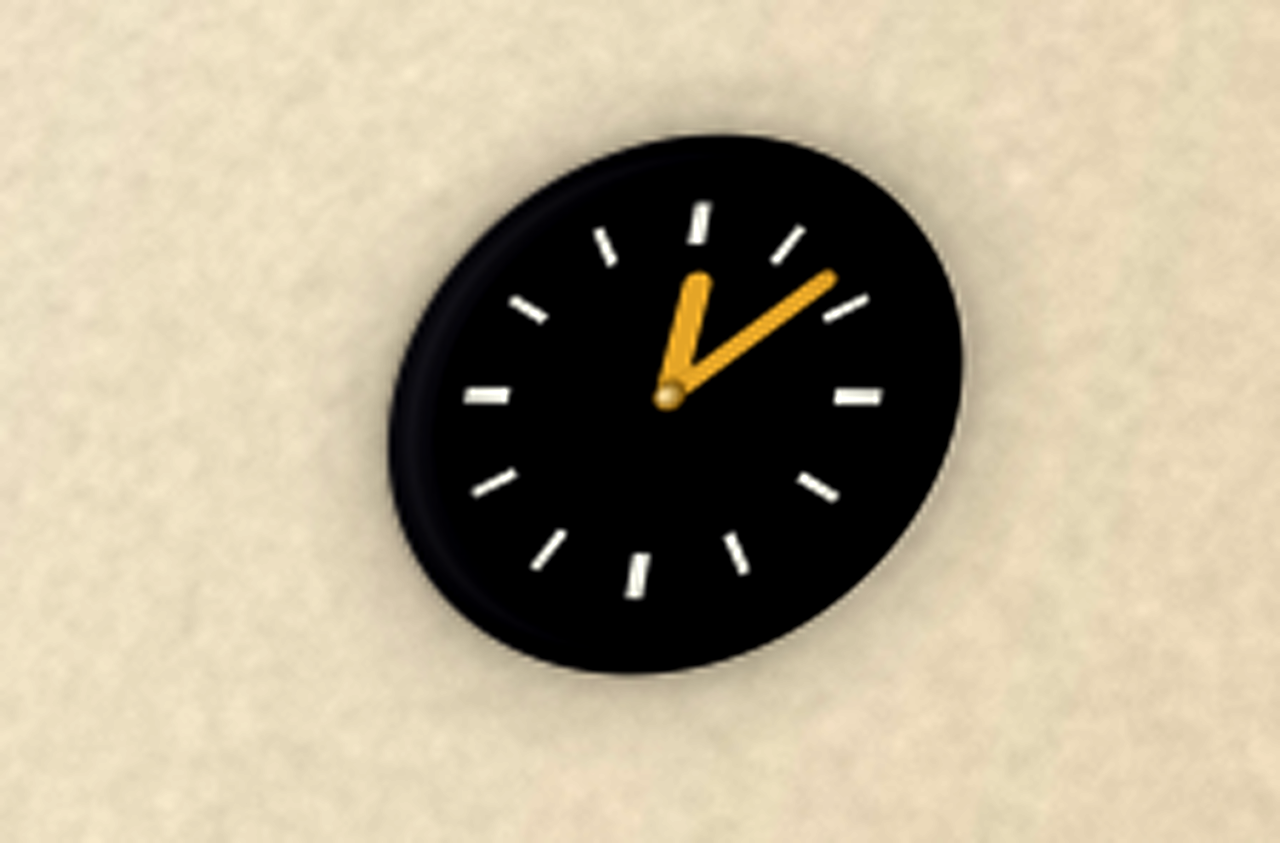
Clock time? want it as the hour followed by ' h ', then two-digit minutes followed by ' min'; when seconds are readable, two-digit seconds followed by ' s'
12 h 08 min
